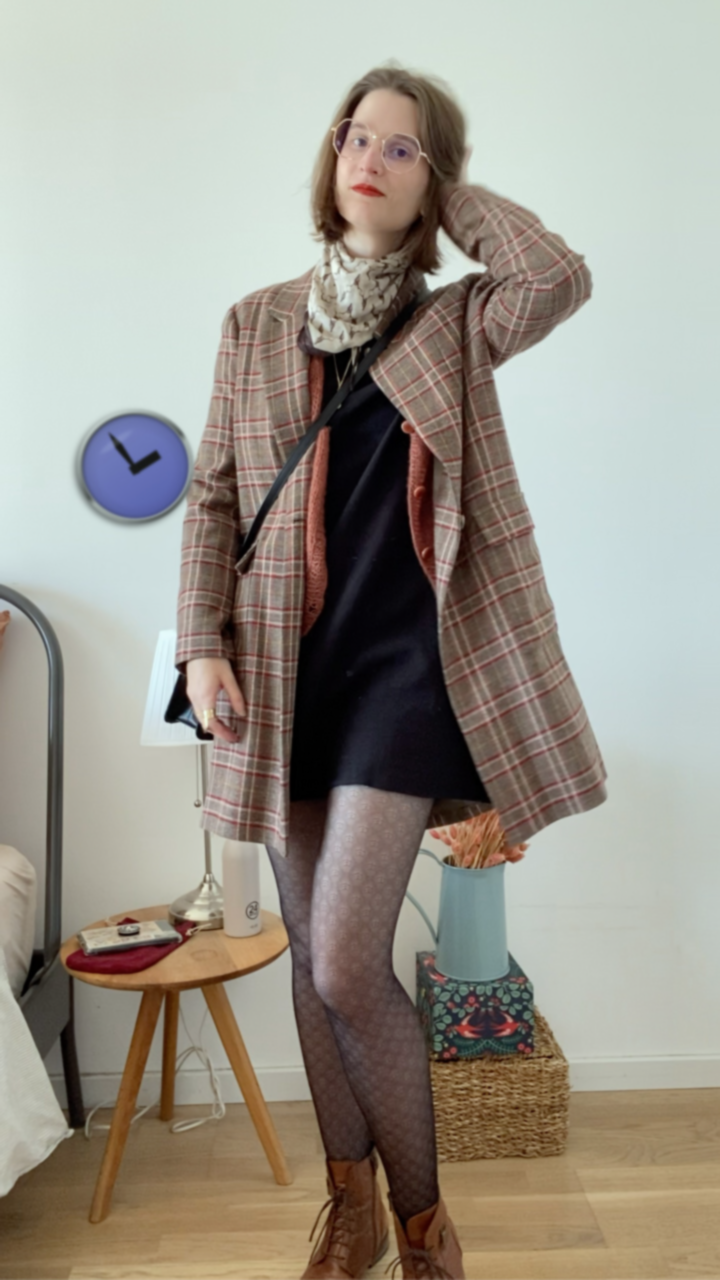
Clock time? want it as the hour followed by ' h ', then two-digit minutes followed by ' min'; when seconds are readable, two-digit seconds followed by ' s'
1 h 54 min
